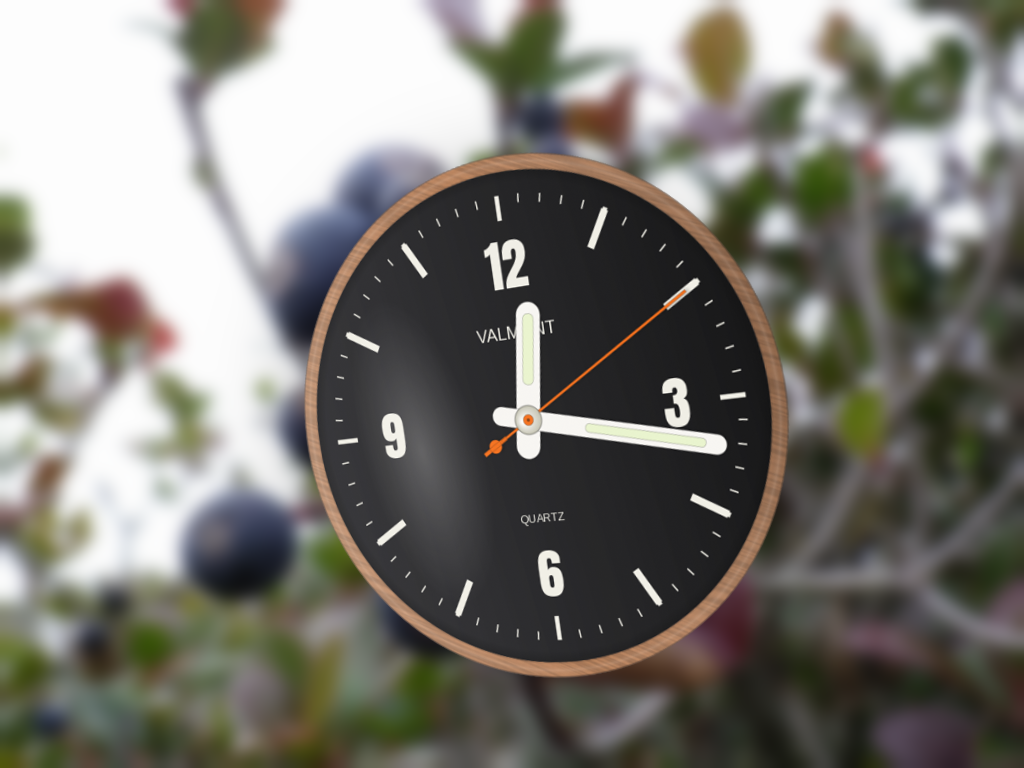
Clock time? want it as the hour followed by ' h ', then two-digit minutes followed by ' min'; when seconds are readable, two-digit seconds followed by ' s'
12 h 17 min 10 s
